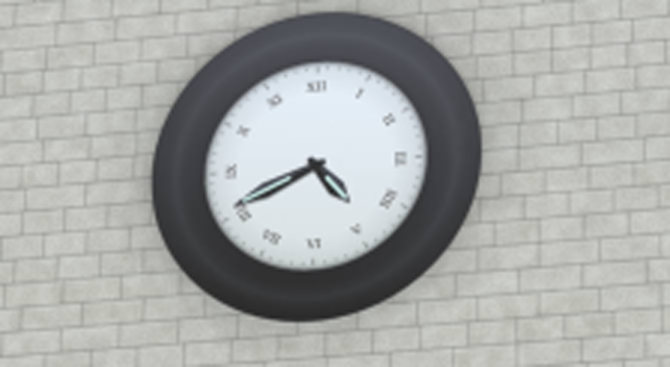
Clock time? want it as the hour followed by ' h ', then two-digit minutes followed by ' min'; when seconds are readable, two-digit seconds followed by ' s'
4 h 41 min
